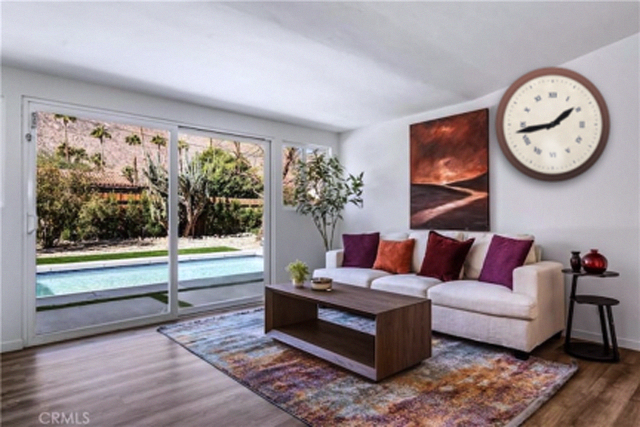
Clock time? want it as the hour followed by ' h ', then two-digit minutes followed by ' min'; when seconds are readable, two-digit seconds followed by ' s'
1 h 43 min
